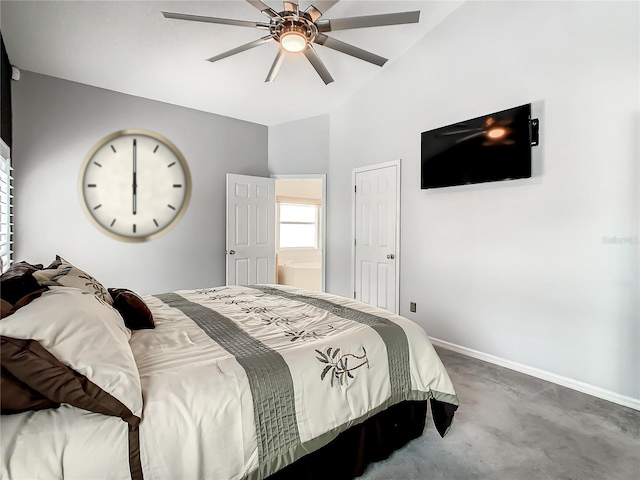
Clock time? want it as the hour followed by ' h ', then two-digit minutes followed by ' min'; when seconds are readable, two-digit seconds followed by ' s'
6 h 00 min
